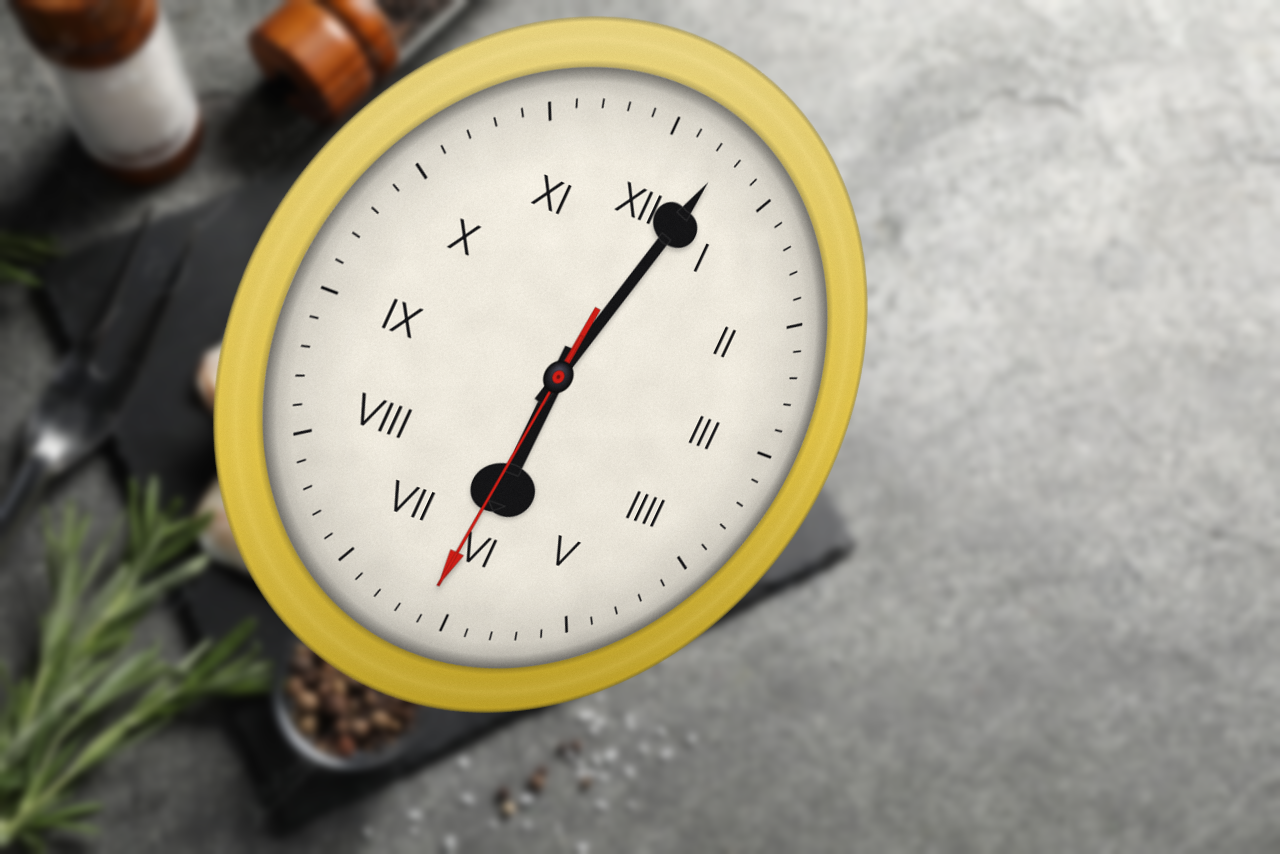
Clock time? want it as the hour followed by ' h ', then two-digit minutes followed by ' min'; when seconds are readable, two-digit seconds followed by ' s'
6 h 02 min 31 s
